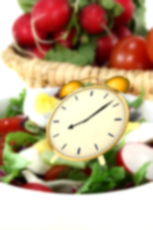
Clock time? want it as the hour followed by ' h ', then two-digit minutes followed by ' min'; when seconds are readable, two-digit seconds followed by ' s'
8 h 08 min
